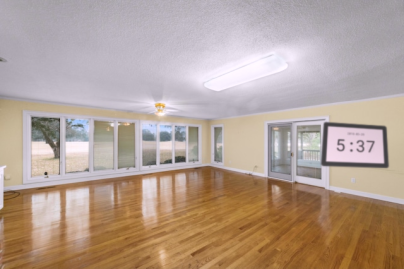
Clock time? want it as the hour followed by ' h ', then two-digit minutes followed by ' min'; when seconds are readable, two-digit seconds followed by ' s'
5 h 37 min
